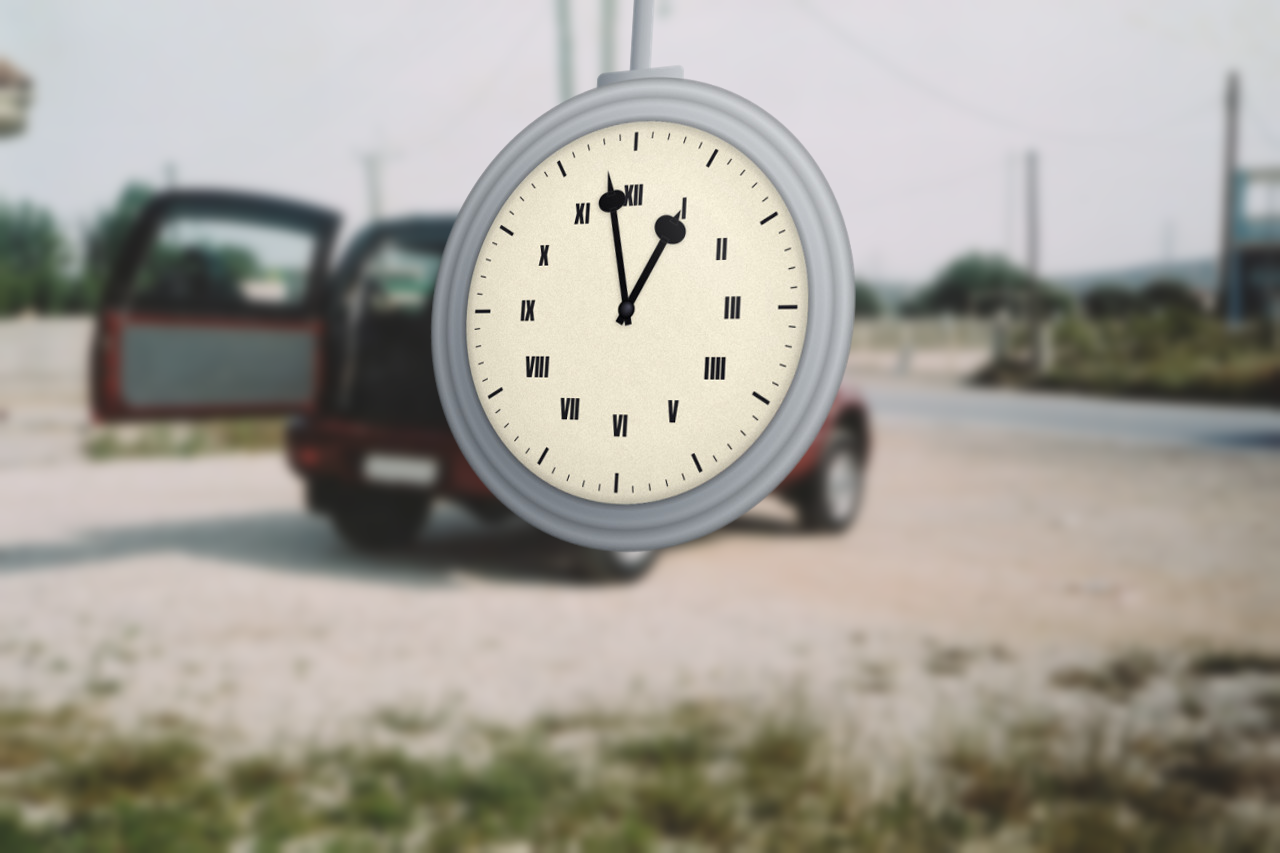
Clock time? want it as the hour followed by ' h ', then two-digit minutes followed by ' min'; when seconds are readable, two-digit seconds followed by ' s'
12 h 58 min
